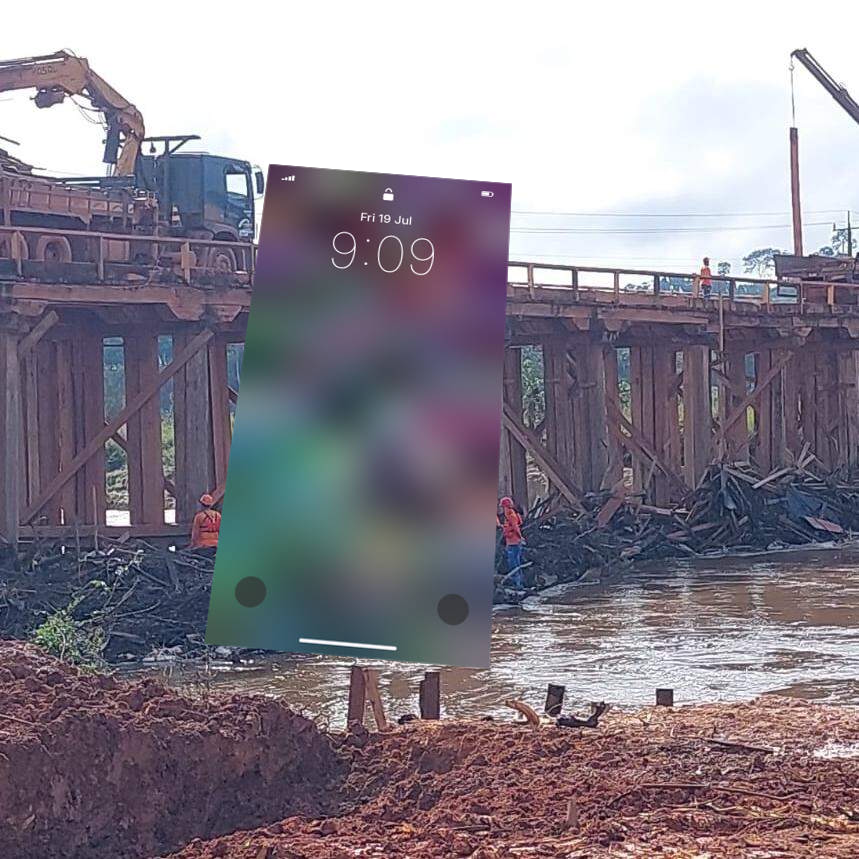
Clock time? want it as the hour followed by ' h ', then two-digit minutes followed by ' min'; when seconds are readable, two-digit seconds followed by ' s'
9 h 09 min
